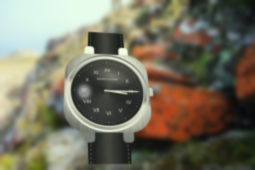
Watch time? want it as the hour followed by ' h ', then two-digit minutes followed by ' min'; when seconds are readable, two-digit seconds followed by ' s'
3 h 15 min
